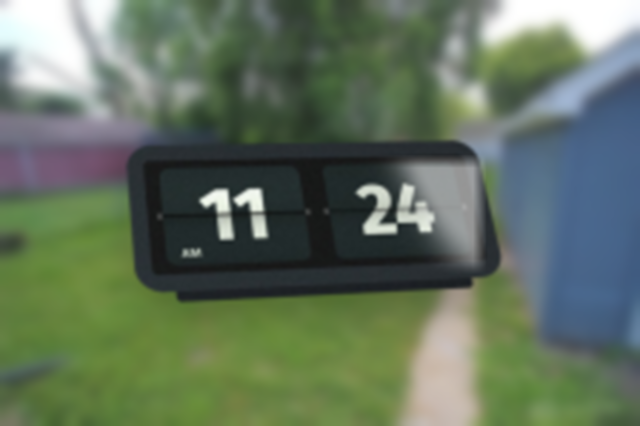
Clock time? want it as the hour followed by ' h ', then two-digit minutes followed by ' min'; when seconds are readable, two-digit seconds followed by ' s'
11 h 24 min
